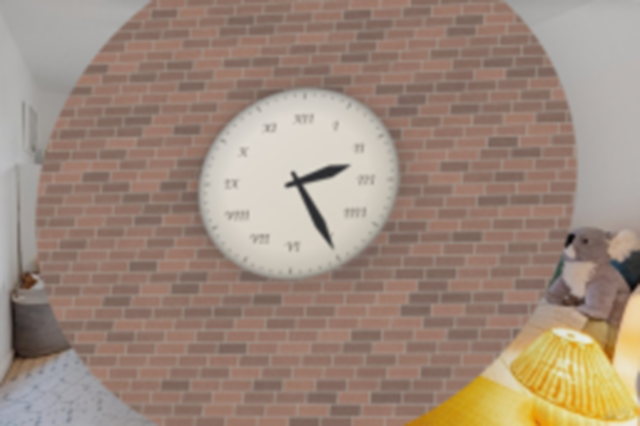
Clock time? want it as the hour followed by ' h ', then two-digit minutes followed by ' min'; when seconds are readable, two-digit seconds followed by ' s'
2 h 25 min
